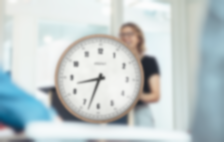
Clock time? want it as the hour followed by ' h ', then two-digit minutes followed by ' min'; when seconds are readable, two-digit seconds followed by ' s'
8 h 33 min
